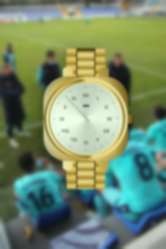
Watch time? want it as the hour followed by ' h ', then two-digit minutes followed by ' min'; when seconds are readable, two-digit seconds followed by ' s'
4 h 53 min
